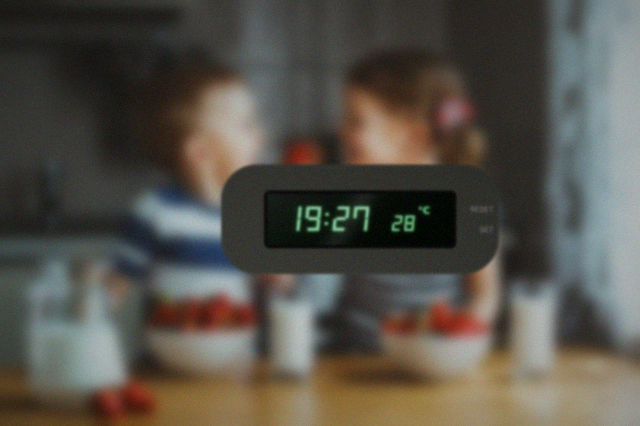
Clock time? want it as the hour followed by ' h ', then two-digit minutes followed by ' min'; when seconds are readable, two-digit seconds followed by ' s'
19 h 27 min
